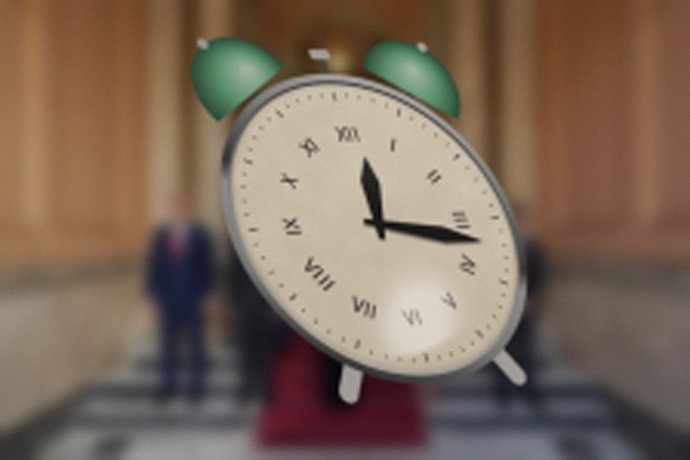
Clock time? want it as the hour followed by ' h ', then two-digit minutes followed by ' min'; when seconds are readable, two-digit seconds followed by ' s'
12 h 17 min
